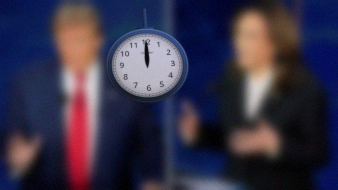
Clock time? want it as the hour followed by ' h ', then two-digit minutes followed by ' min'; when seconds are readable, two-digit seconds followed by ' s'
12 h 00 min
